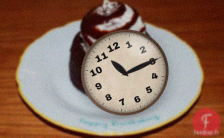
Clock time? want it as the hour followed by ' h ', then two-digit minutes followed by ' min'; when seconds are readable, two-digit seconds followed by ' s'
11 h 15 min
